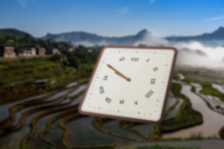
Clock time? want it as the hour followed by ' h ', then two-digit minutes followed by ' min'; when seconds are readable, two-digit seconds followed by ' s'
9 h 50 min
